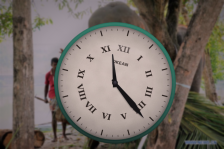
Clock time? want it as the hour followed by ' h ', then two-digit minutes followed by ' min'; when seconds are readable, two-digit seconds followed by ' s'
11 h 21 min
